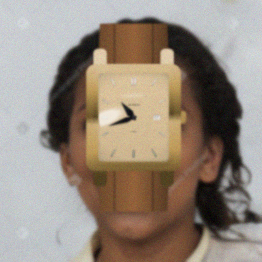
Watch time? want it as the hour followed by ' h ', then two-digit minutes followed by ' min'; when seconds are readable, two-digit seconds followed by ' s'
10 h 42 min
